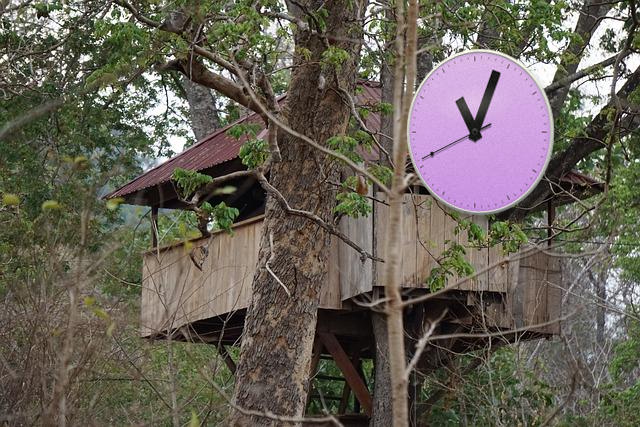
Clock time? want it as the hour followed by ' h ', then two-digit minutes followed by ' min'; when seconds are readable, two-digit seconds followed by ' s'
11 h 03 min 41 s
